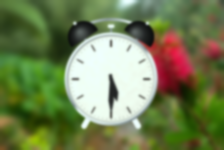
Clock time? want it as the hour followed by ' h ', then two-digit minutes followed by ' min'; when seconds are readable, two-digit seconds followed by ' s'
5 h 30 min
